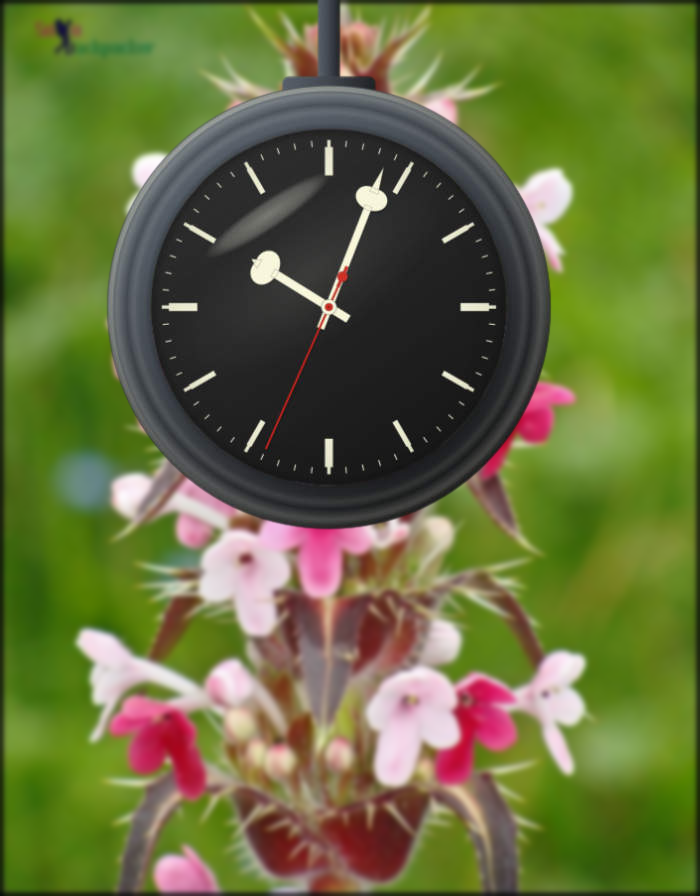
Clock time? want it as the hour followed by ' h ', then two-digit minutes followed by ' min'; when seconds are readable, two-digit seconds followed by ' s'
10 h 03 min 34 s
